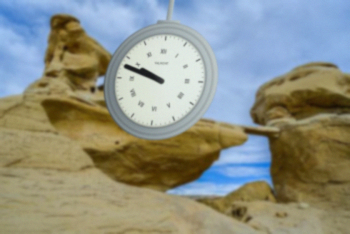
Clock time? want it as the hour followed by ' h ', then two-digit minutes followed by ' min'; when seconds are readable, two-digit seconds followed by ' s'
9 h 48 min
